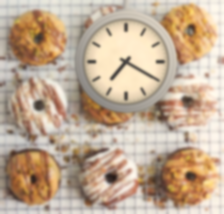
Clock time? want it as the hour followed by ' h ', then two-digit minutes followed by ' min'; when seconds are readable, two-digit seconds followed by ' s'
7 h 20 min
